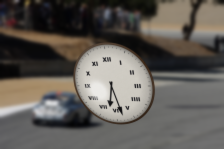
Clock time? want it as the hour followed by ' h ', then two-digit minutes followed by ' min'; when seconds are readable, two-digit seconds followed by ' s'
6 h 28 min
